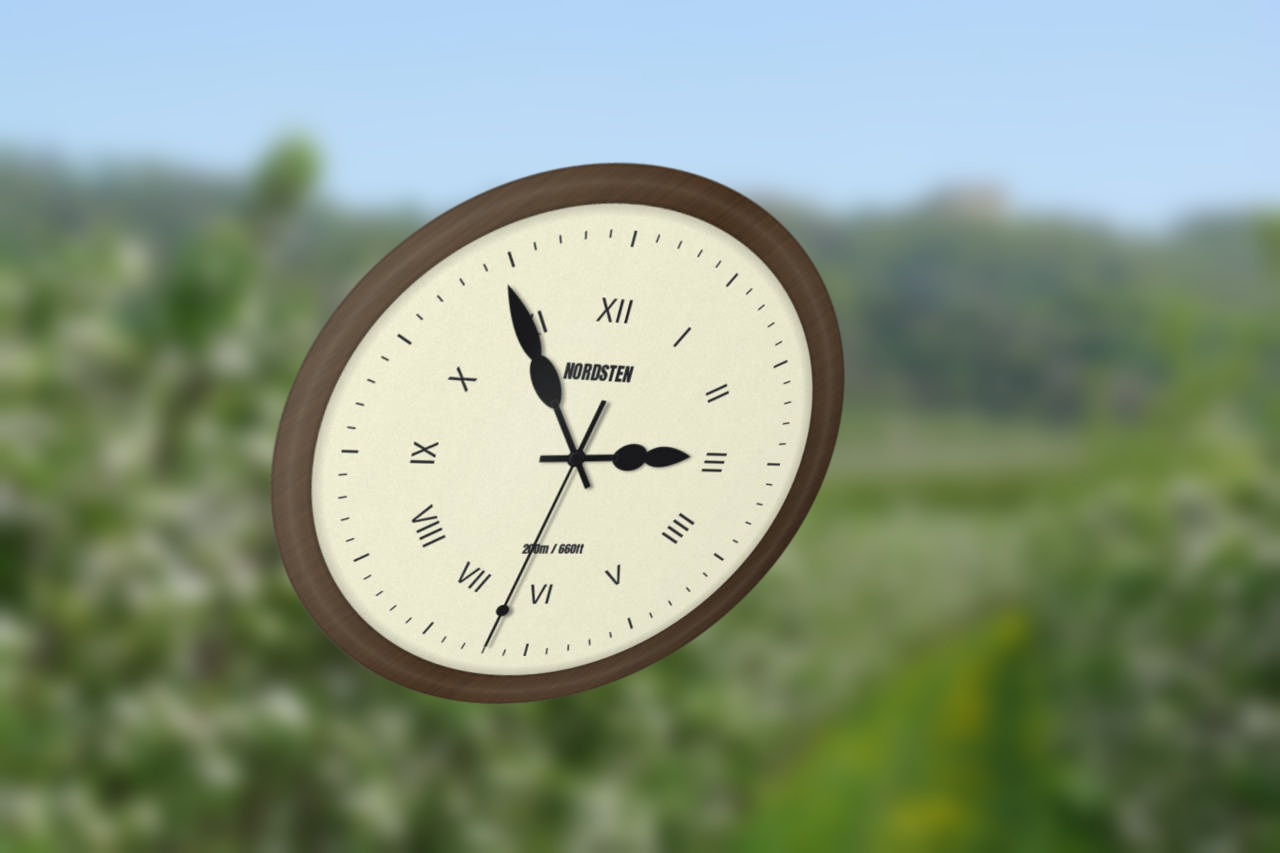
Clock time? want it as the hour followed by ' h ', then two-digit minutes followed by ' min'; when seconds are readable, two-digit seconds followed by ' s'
2 h 54 min 32 s
